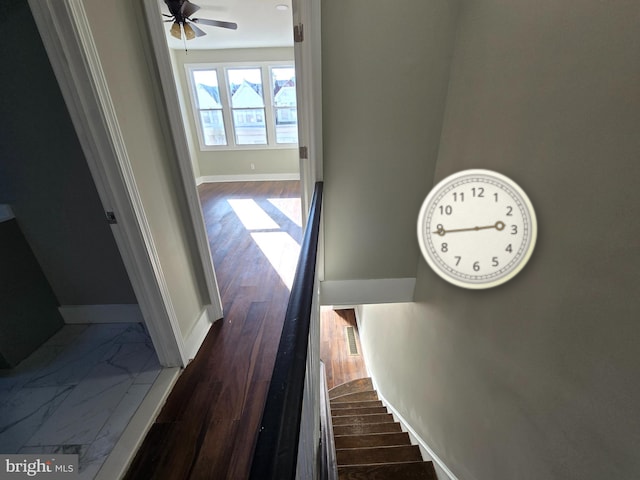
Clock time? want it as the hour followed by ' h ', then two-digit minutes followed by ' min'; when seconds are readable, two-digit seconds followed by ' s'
2 h 44 min
